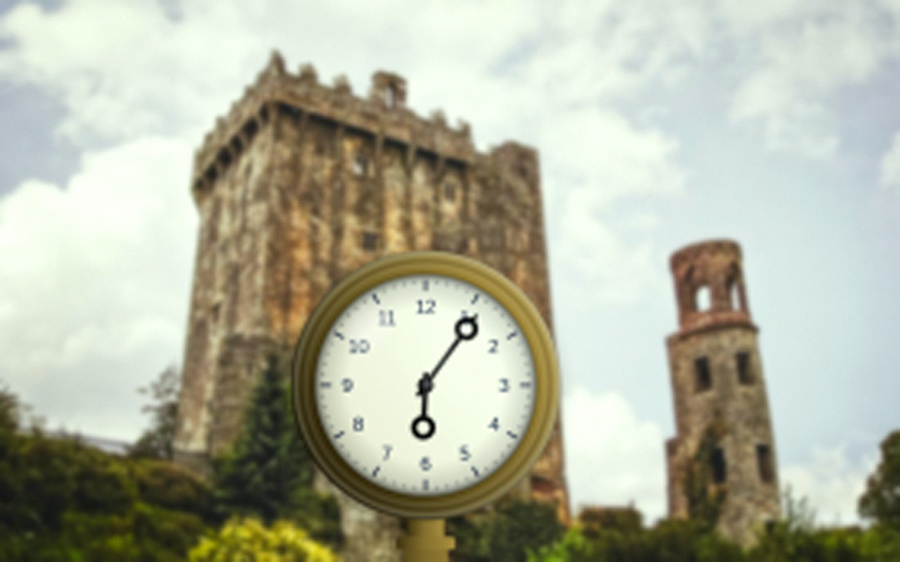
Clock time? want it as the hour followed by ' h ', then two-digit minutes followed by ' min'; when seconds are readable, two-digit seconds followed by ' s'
6 h 06 min
